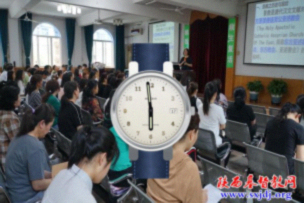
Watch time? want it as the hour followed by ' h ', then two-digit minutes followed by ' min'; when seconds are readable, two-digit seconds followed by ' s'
5 h 59 min
